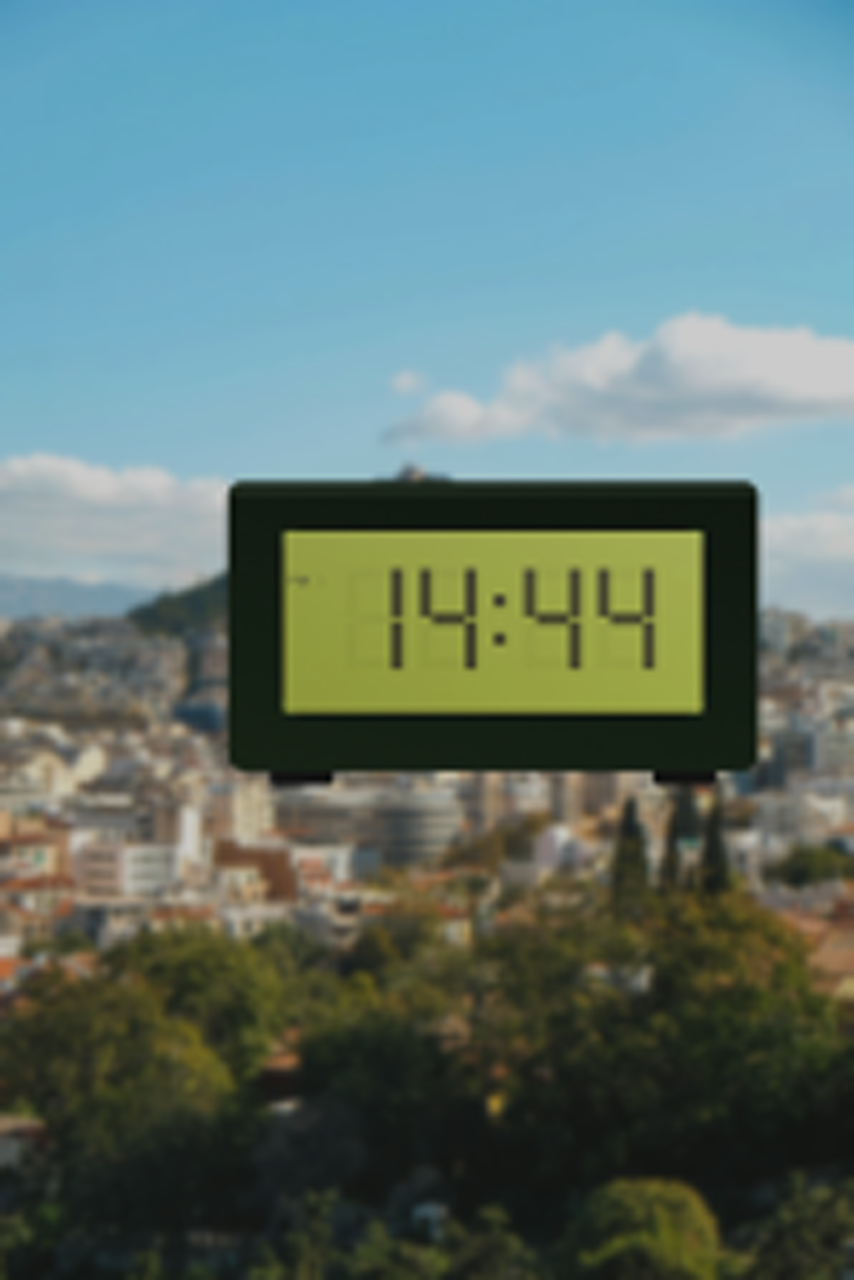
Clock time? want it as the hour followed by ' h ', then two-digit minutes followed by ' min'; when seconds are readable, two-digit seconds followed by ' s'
14 h 44 min
